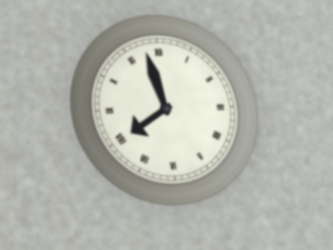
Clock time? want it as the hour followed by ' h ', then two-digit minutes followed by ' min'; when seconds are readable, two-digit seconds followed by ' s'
7 h 58 min
